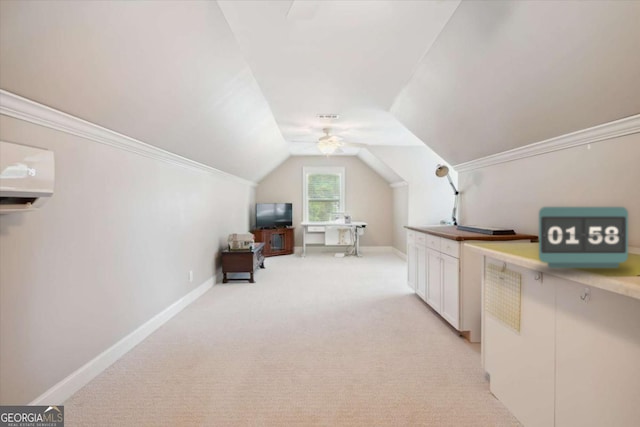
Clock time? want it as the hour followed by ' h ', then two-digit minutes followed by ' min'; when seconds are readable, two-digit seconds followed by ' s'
1 h 58 min
